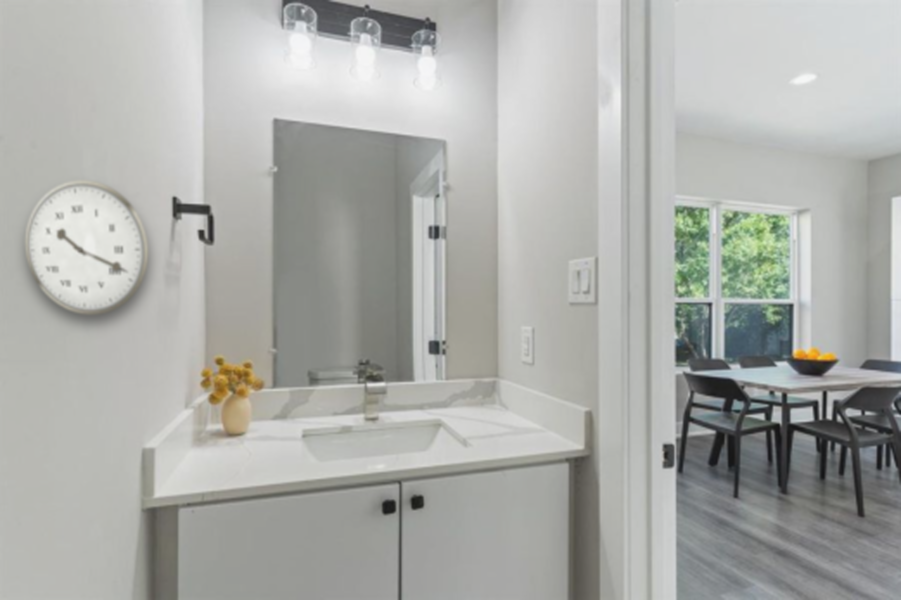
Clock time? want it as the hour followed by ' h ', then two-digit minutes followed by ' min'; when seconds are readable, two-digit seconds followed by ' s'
10 h 19 min
